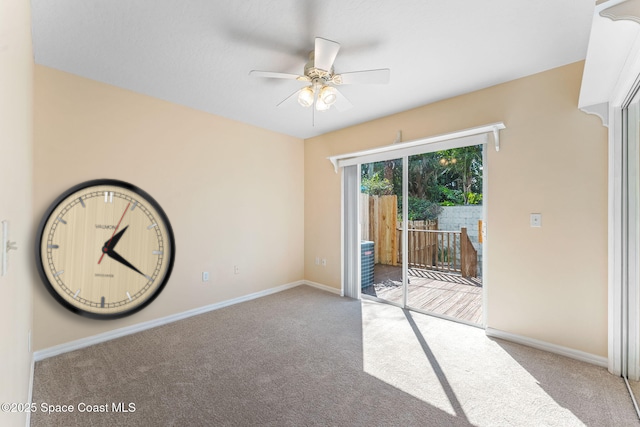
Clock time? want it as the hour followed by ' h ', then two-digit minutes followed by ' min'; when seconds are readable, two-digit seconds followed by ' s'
1 h 20 min 04 s
